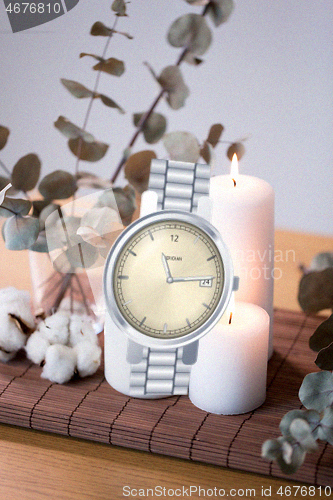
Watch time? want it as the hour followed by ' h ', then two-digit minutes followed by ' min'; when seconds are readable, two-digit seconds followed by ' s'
11 h 14 min
